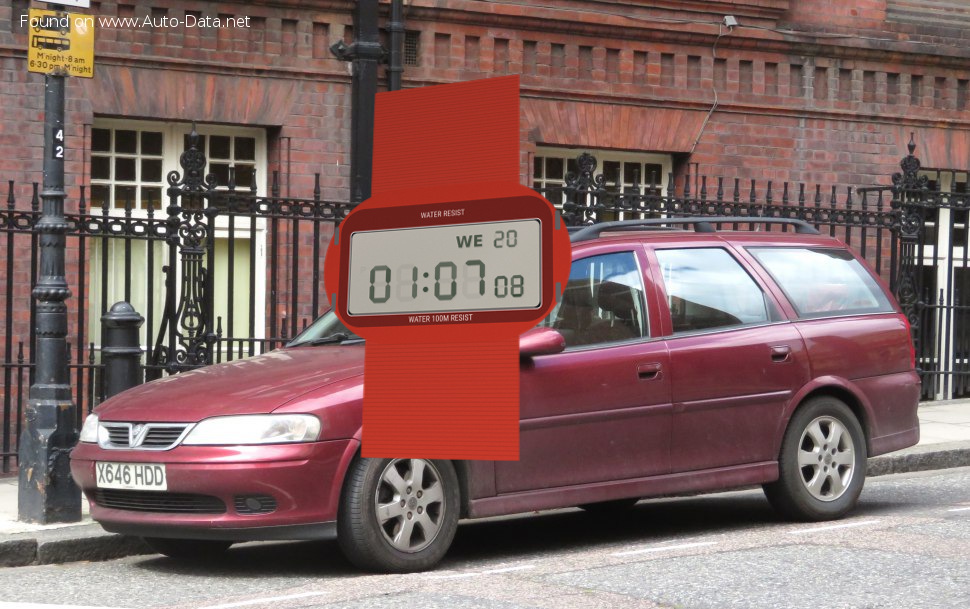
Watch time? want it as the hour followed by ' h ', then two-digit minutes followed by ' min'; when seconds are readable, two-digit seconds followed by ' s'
1 h 07 min 08 s
